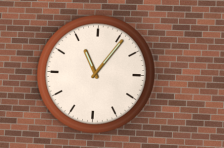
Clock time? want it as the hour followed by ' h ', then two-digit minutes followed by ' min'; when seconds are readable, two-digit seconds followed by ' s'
11 h 06 min
